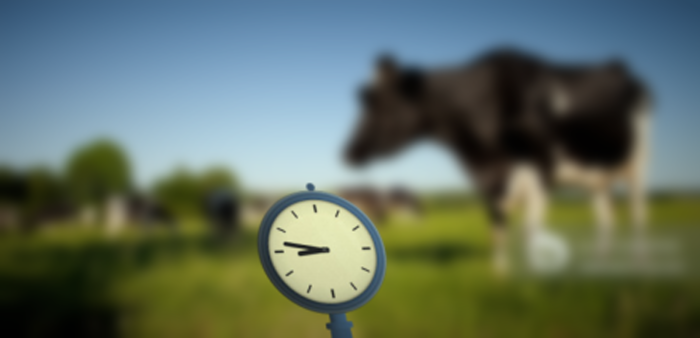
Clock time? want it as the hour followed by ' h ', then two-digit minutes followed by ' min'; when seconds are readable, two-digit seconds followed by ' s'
8 h 47 min
